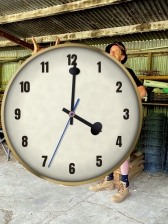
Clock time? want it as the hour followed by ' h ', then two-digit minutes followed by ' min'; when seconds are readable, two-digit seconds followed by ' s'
4 h 00 min 34 s
